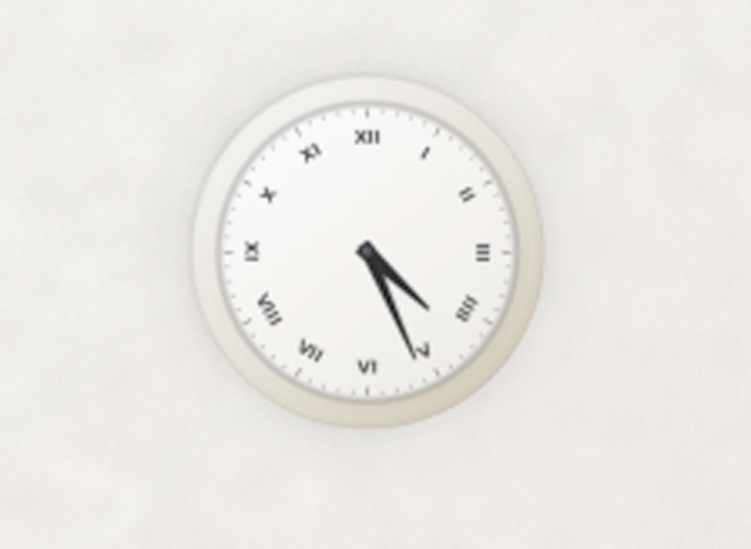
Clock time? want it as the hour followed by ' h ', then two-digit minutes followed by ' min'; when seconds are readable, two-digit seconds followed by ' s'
4 h 26 min
